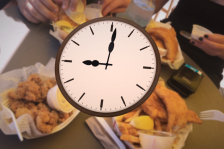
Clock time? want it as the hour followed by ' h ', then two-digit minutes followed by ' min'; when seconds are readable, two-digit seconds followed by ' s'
9 h 01 min
